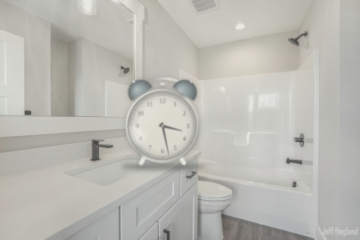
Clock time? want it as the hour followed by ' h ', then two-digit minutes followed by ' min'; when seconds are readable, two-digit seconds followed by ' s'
3 h 28 min
